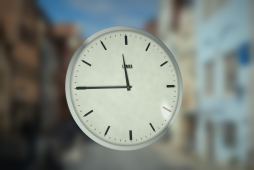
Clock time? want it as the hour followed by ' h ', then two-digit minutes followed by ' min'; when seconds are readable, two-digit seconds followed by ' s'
11 h 45 min
